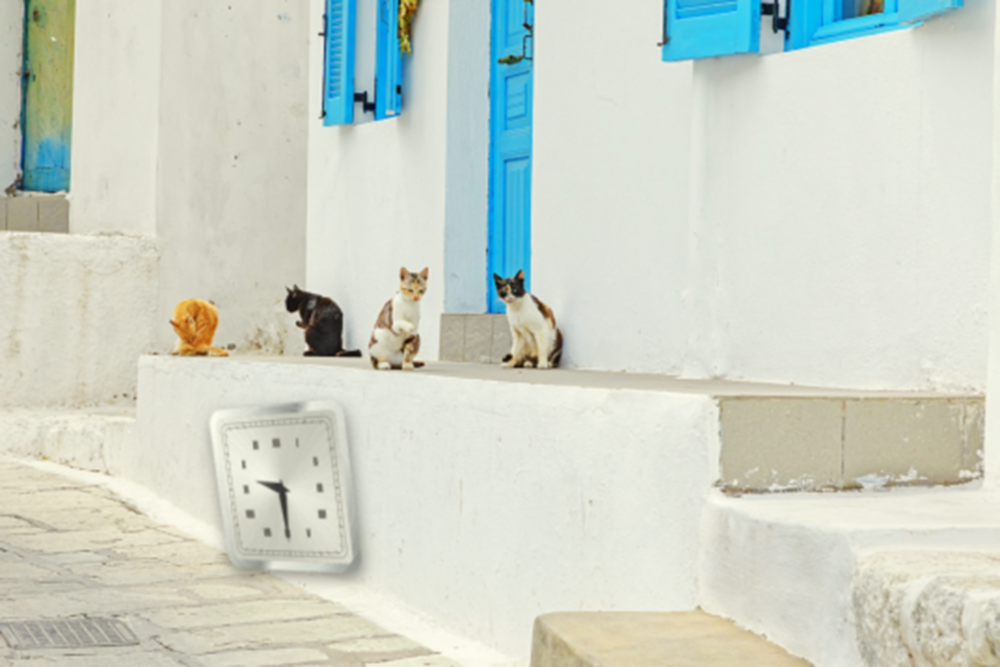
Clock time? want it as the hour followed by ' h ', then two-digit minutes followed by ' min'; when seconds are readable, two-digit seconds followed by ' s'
9 h 30 min
